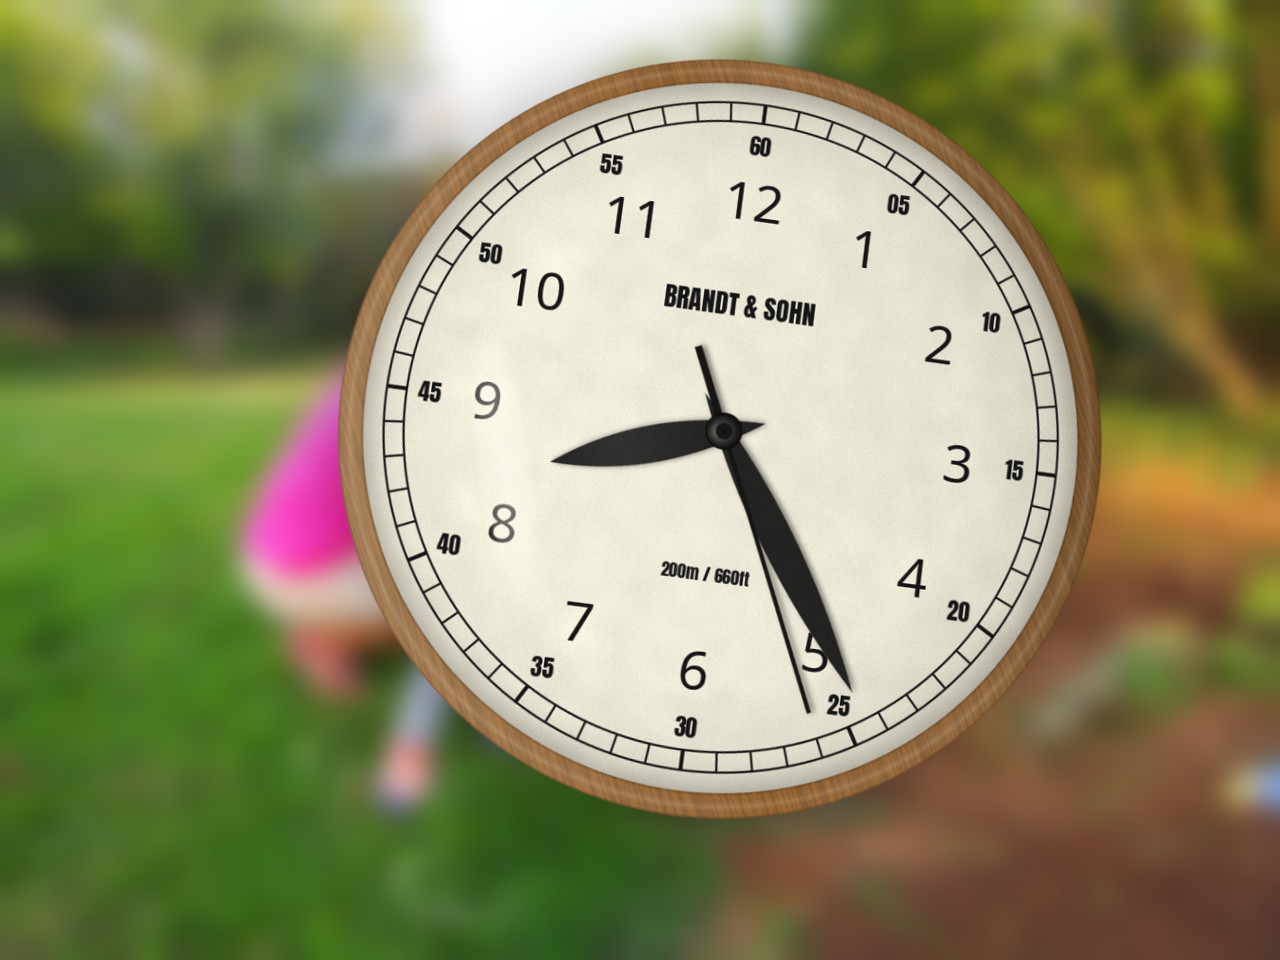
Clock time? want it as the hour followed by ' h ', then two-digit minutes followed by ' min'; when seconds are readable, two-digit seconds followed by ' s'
8 h 24 min 26 s
